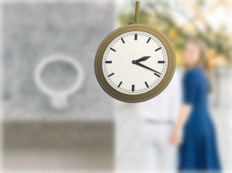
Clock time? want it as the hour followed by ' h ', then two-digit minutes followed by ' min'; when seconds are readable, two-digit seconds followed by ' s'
2 h 19 min
